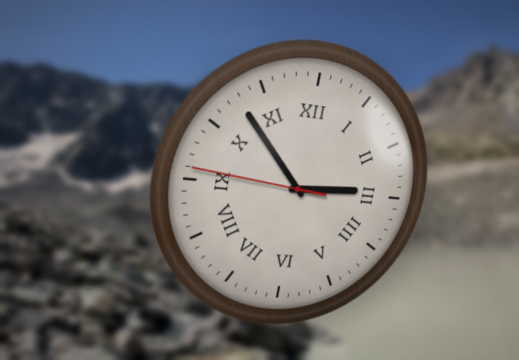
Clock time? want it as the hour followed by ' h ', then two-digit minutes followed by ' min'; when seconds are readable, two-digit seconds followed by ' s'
2 h 52 min 46 s
